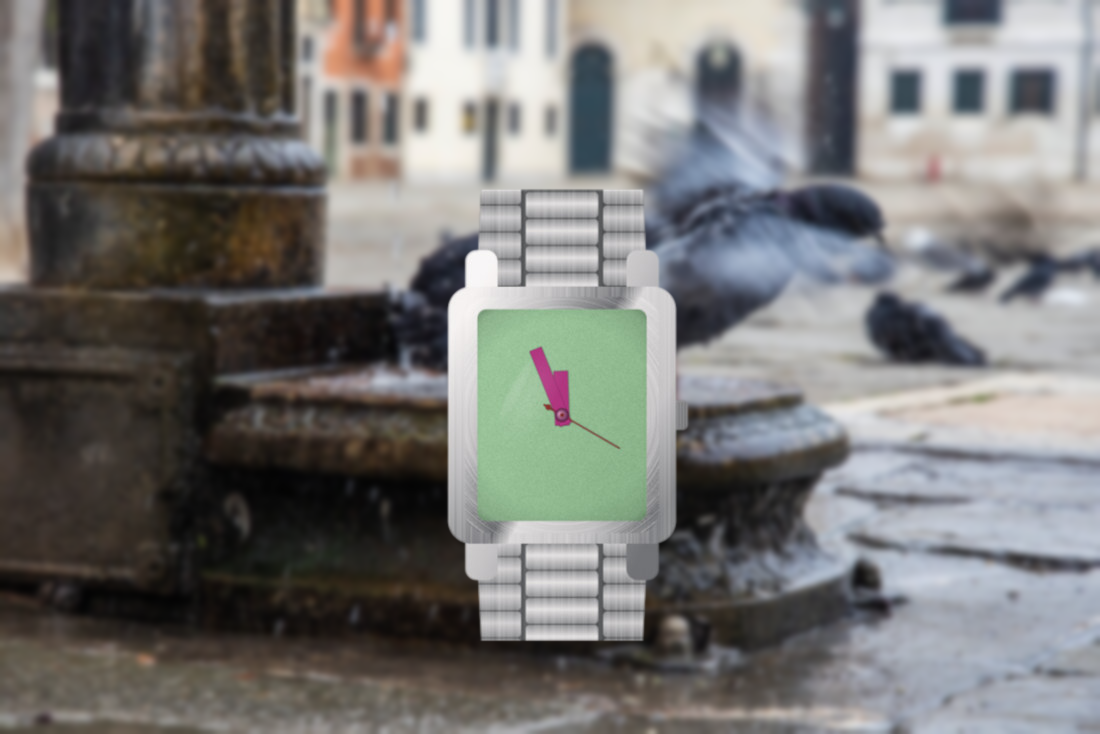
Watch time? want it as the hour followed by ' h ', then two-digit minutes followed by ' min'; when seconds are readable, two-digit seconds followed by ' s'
11 h 56 min 20 s
